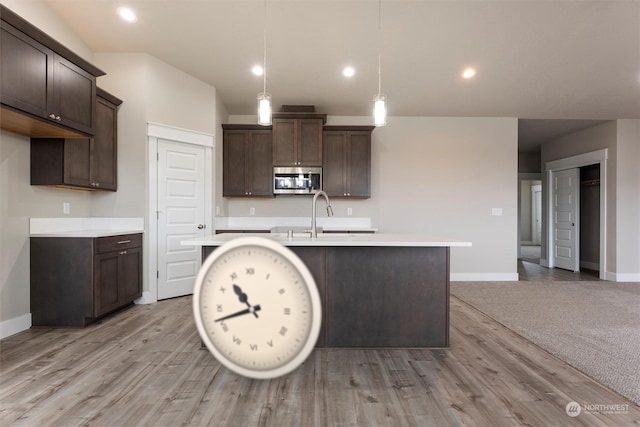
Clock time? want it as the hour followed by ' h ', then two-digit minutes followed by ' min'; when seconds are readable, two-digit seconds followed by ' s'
10 h 42 min
